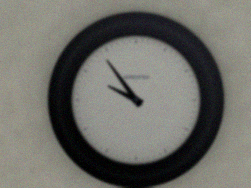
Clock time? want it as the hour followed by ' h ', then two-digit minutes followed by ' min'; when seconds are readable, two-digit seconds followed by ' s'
9 h 54 min
